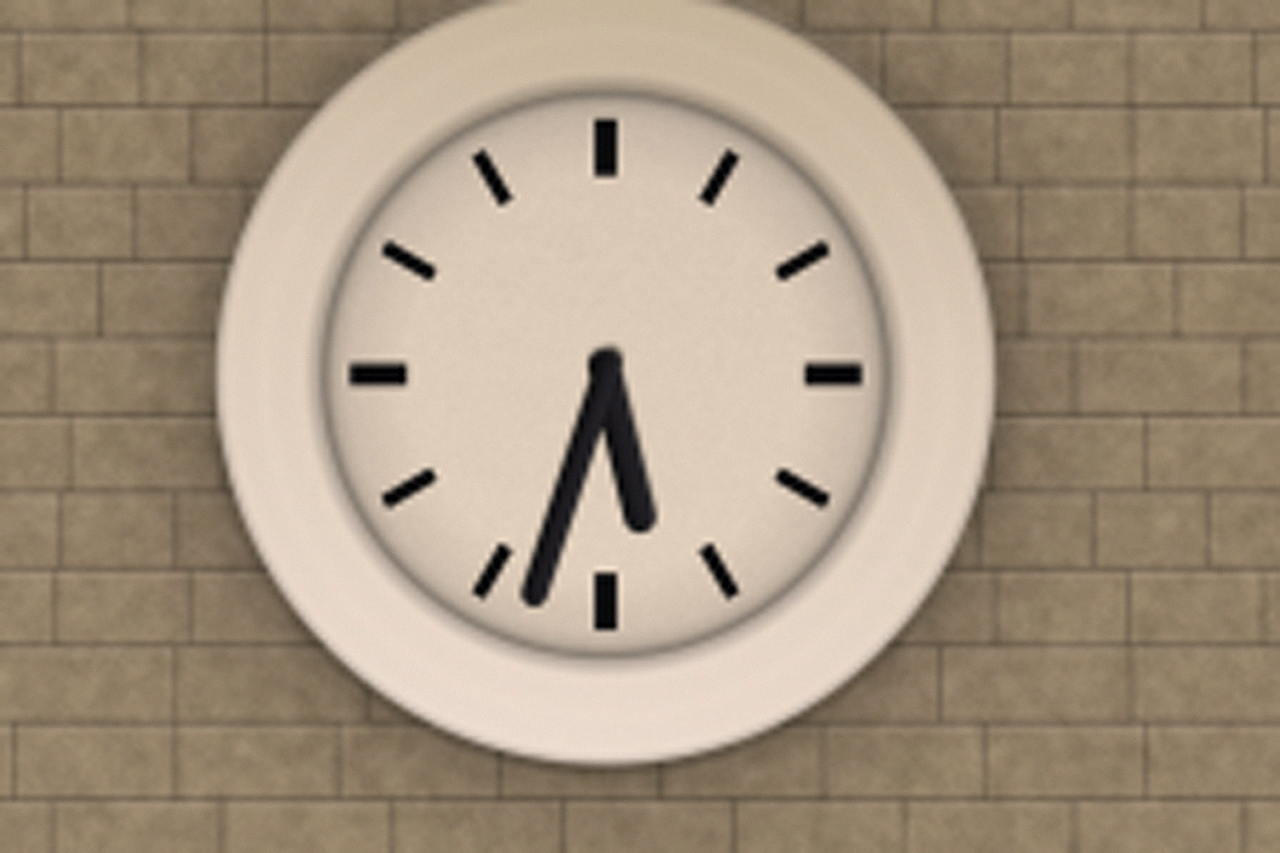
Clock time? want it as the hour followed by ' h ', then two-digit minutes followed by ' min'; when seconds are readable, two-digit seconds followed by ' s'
5 h 33 min
